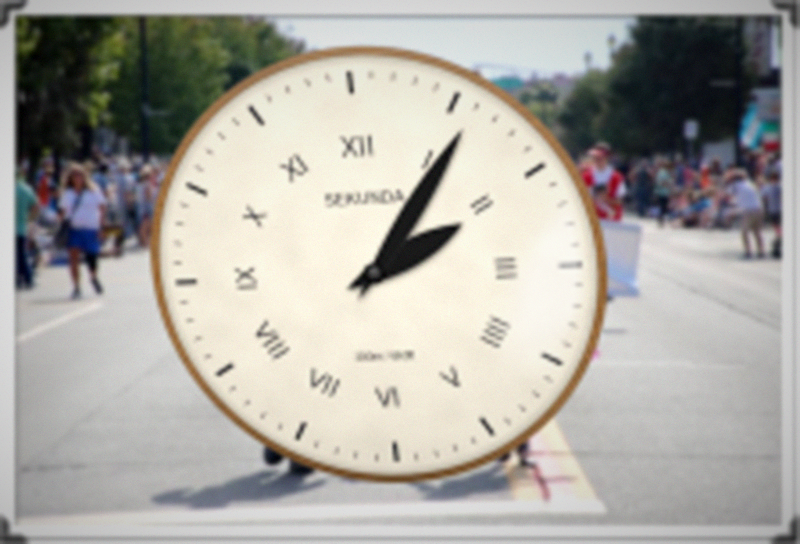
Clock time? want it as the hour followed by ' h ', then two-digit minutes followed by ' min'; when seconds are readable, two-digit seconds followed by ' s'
2 h 06 min
